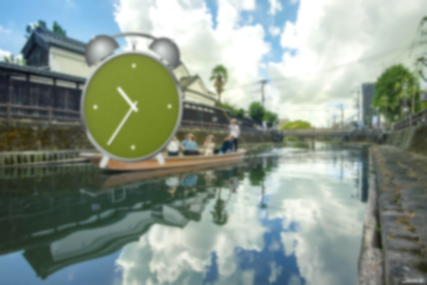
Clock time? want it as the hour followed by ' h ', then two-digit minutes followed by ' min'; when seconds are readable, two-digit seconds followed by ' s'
10 h 36 min
